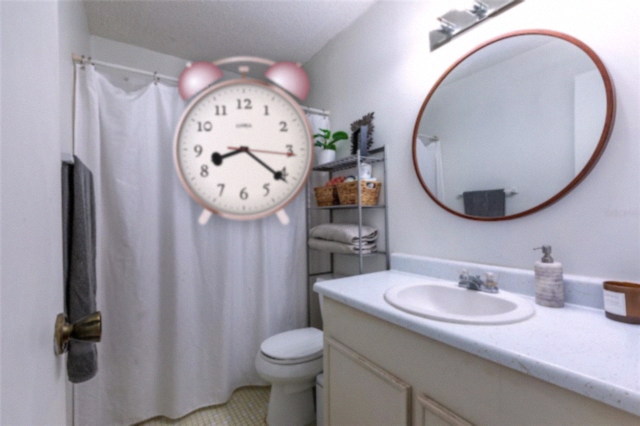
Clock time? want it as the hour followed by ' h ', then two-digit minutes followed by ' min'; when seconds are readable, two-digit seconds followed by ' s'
8 h 21 min 16 s
